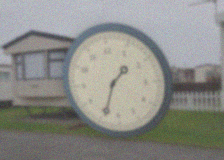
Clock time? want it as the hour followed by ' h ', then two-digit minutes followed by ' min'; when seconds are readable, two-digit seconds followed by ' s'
1 h 34 min
